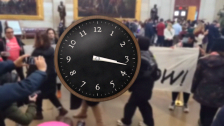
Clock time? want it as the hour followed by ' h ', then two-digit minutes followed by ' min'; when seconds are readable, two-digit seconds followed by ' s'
3 h 17 min
